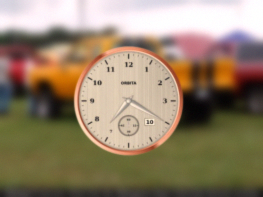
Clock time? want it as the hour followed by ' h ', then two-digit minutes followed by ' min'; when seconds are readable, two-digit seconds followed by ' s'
7 h 20 min
